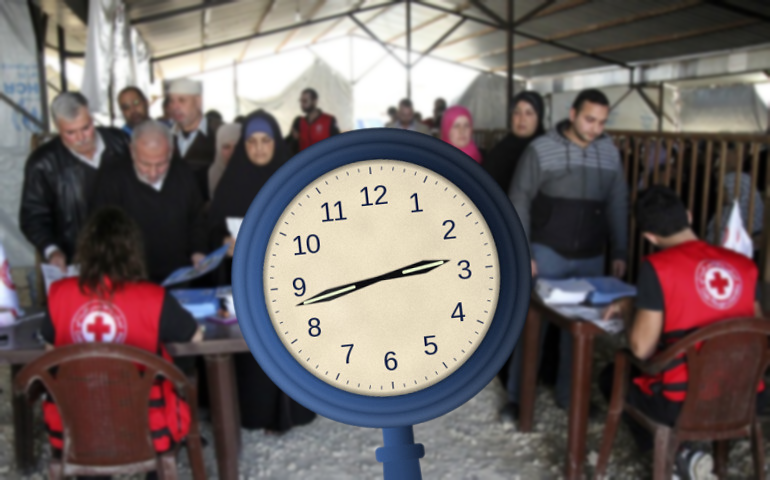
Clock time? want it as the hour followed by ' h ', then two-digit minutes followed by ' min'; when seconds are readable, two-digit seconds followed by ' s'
2 h 43 min
